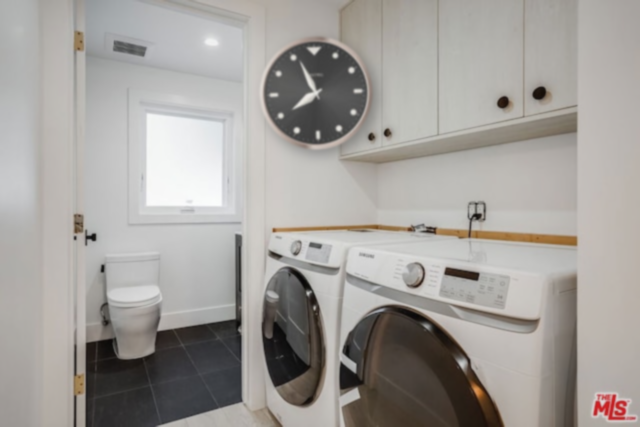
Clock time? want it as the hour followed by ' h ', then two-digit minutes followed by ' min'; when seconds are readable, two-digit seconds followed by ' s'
7 h 56 min
